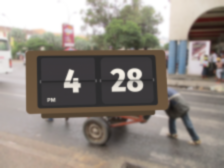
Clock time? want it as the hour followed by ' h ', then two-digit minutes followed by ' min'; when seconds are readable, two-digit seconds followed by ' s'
4 h 28 min
